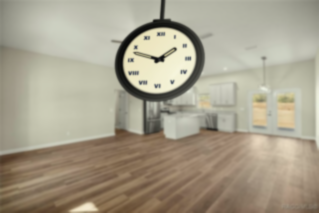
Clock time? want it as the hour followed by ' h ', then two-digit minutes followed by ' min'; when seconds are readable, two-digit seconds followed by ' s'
1 h 48 min
